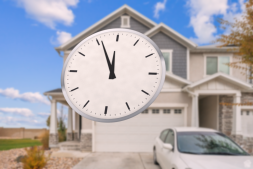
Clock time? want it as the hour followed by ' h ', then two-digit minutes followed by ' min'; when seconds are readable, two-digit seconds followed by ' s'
11 h 56 min
